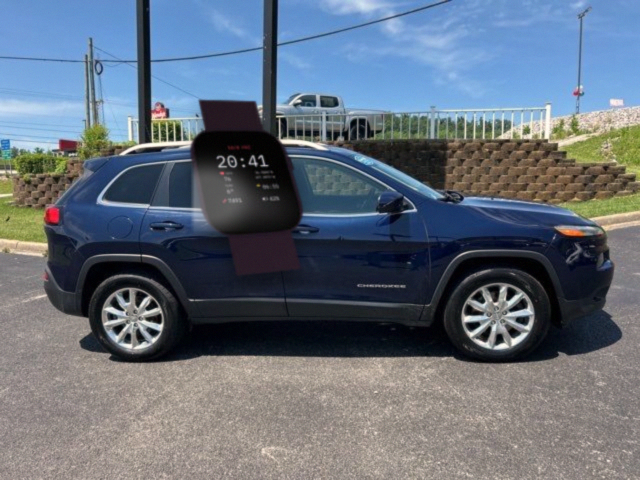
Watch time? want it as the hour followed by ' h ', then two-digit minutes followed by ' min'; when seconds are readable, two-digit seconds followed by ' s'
20 h 41 min
